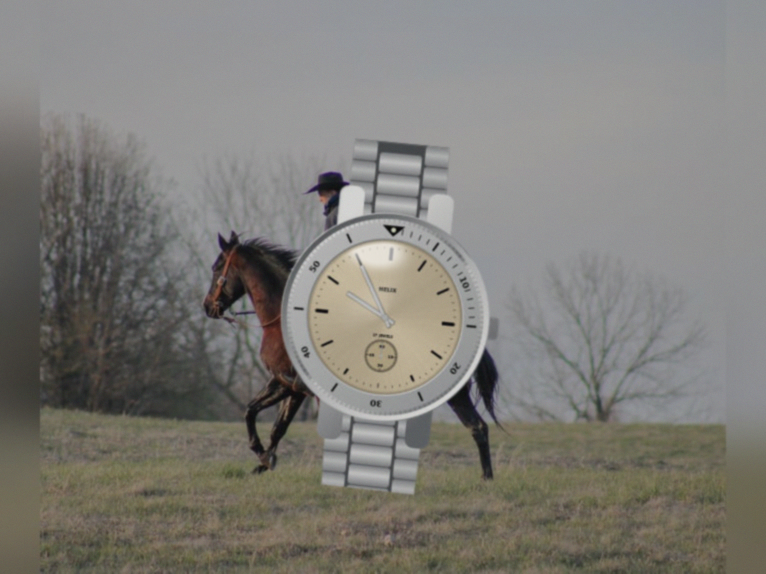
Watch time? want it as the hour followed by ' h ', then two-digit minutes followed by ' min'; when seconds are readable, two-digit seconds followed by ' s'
9 h 55 min
